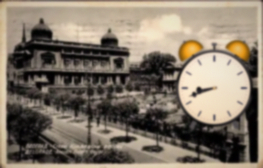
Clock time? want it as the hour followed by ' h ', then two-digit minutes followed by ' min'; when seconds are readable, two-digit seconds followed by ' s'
8 h 42 min
